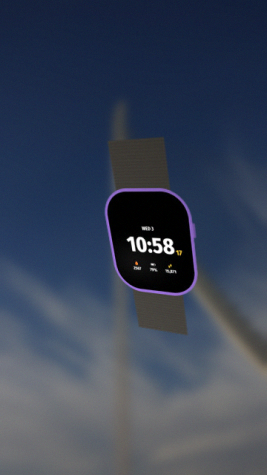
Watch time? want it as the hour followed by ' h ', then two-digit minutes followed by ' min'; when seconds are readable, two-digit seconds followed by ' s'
10 h 58 min
